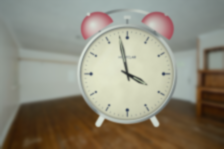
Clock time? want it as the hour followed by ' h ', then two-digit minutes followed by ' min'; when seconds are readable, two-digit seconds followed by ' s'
3 h 58 min
